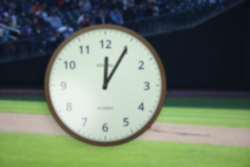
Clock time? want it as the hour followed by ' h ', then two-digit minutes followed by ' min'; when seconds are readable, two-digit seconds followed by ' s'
12 h 05 min
